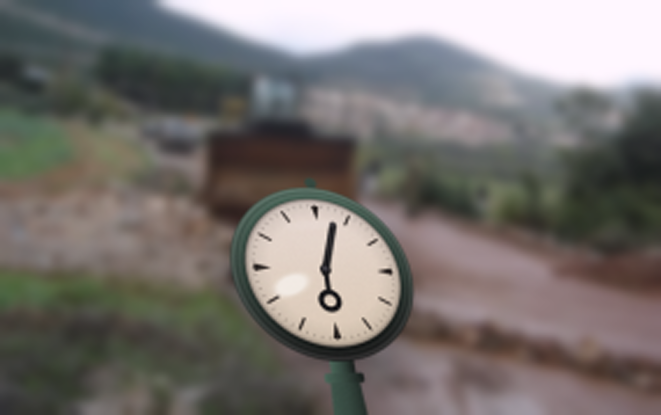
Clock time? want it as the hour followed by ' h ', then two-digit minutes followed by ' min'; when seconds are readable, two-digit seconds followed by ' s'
6 h 03 min
